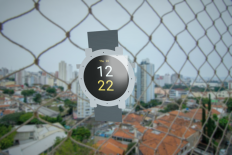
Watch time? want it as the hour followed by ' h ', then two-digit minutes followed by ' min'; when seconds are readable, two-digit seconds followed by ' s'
12 h 22 min
